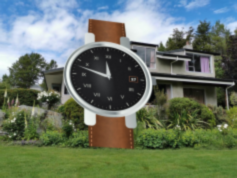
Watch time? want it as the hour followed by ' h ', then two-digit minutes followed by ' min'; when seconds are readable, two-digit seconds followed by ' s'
11 h 48 min
